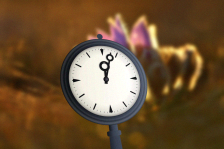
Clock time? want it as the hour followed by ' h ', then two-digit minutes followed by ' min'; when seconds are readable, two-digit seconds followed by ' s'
12 h 03 min
